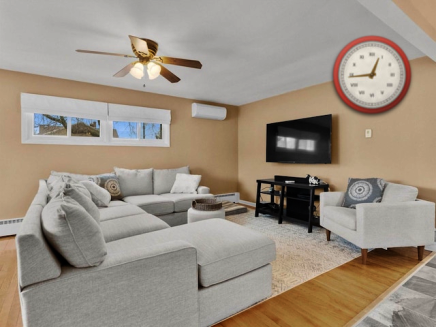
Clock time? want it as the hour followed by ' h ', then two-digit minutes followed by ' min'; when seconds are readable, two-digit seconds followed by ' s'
12 h 44 min
